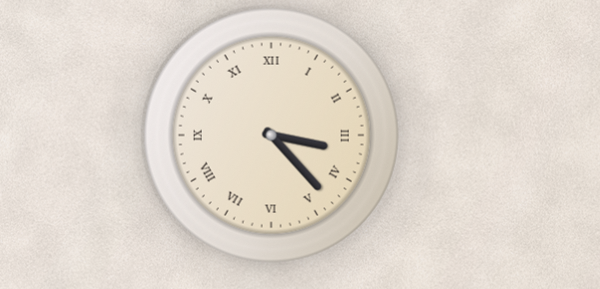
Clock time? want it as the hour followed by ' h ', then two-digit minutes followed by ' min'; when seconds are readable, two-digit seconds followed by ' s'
3 h 23 min
